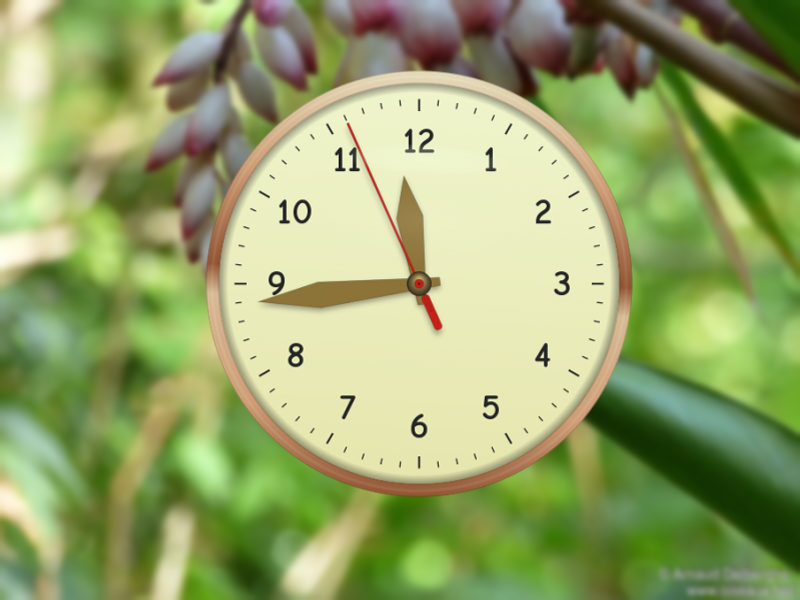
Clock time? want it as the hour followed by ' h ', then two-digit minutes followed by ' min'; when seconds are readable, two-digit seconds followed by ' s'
11 h 43 min 56 s
